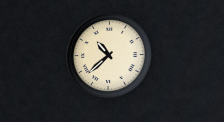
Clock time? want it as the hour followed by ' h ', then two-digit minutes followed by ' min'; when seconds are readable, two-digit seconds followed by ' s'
10 h 38 min
